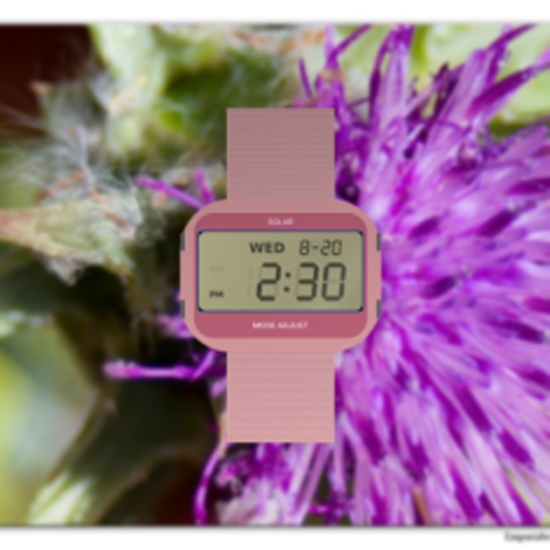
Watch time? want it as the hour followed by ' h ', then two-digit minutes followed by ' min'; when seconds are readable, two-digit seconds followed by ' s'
2 h 30 min
